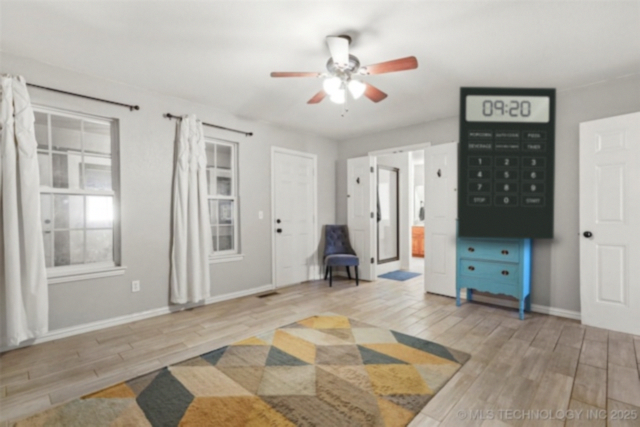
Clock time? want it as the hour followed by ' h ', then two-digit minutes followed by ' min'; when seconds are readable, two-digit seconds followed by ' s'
9 h 20 min
